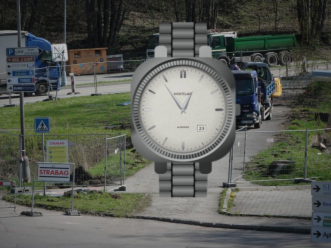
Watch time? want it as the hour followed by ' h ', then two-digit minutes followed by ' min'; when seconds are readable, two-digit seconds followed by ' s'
12 h 54 min
